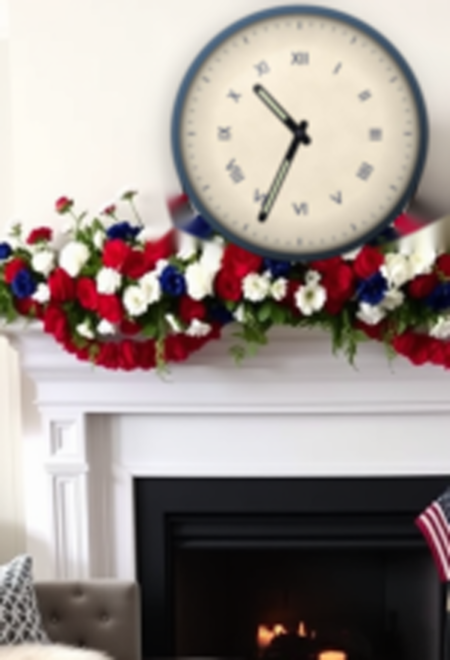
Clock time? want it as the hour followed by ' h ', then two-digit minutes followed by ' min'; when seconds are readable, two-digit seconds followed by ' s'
10 h 34 min
